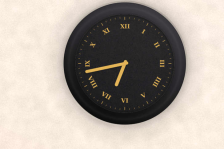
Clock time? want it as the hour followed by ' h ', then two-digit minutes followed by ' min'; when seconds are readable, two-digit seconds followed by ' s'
6 h 43 min
